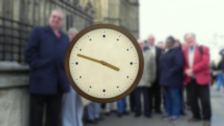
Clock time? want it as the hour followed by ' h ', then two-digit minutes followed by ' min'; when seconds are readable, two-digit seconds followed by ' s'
3 h 48 min
